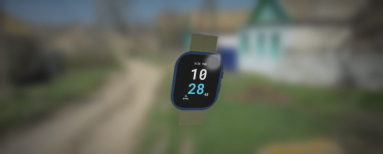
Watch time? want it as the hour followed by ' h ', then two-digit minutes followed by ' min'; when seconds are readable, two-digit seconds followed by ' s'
10 h 28 min
